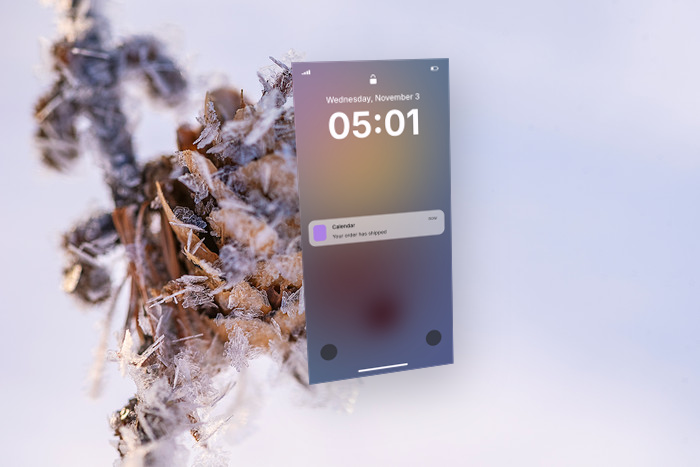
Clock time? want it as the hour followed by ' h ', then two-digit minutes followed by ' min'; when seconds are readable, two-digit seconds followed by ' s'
5 h 01 min
